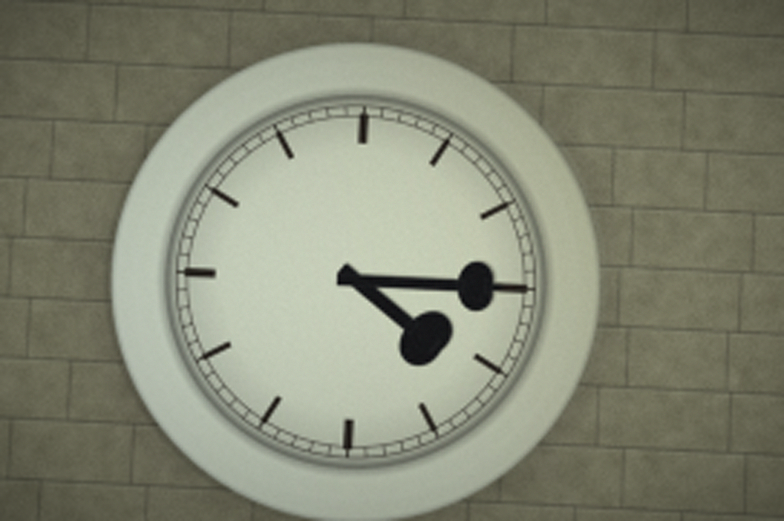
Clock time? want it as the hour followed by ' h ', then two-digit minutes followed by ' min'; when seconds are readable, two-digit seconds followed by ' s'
4 h 15 min
